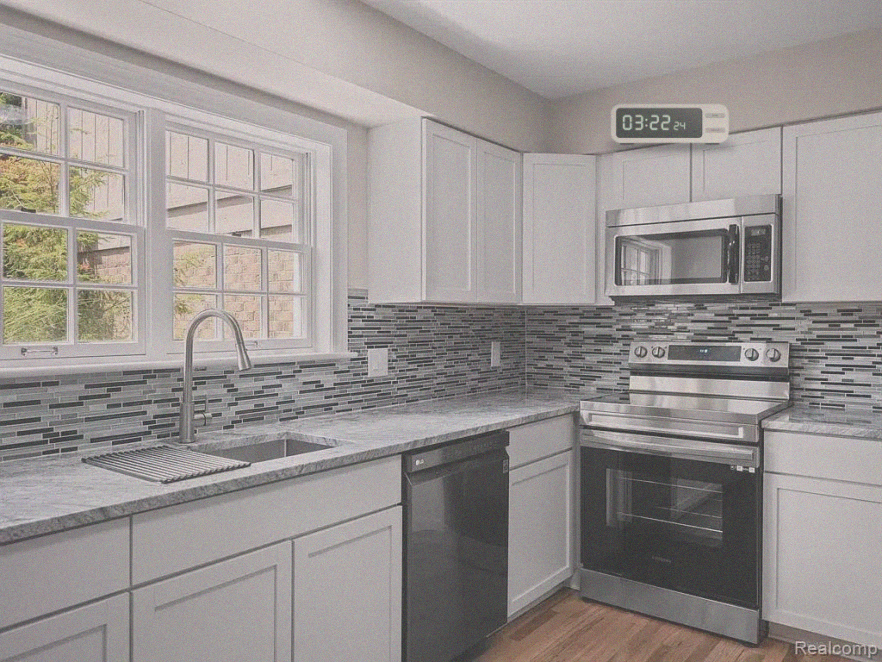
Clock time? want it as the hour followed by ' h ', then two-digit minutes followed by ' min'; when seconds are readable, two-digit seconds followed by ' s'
3 h 22 min 24 s
